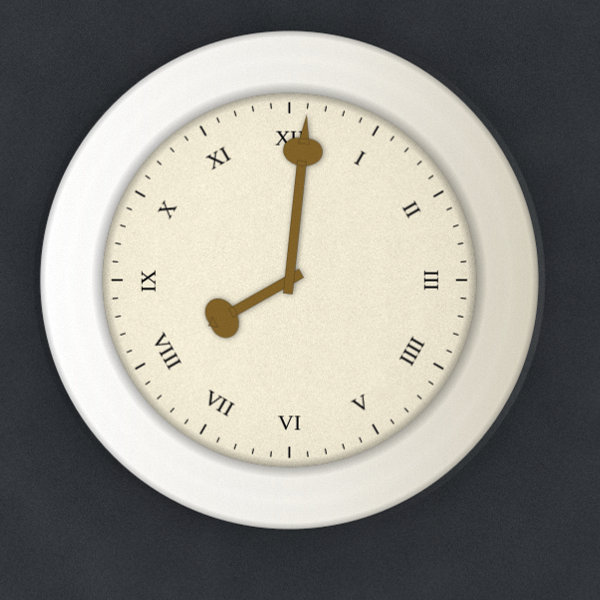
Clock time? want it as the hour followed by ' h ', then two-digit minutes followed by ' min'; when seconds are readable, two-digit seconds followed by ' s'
8 h 01 min
